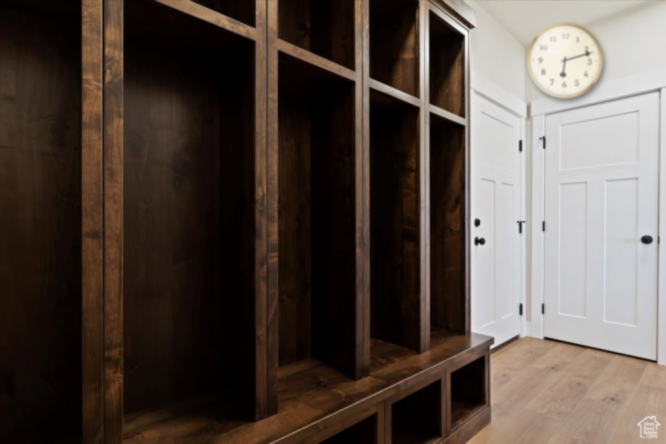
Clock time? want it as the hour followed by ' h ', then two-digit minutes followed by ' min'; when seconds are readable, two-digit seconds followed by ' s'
6 h 12 min
